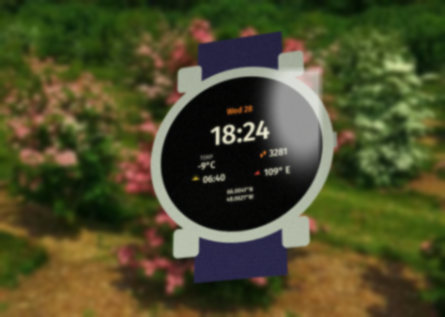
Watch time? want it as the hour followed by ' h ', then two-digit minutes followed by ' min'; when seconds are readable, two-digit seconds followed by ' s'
18 h 24 min
